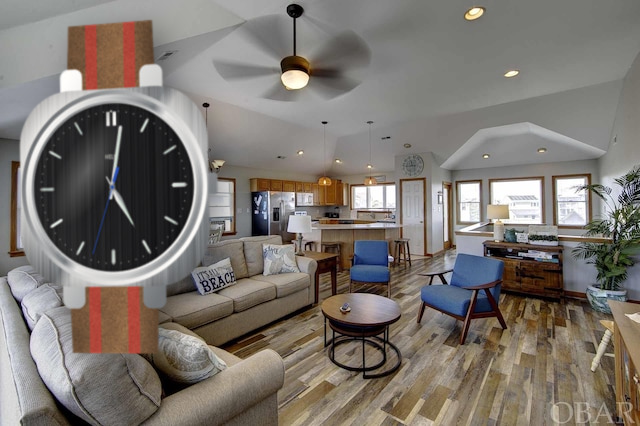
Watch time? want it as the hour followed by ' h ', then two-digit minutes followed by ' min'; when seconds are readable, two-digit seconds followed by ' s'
5 h 01 min 33 s
